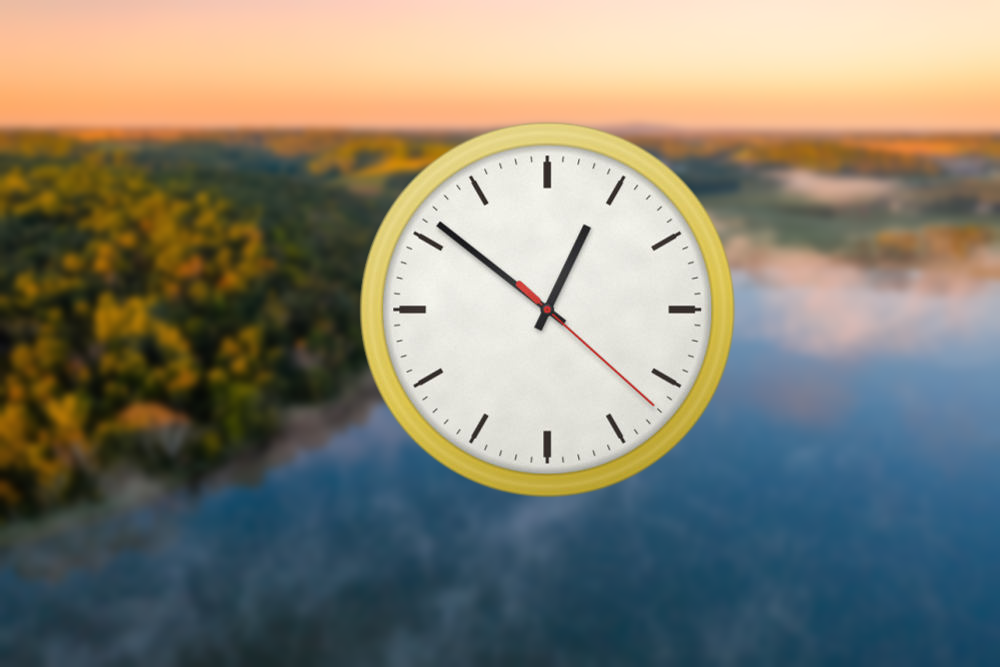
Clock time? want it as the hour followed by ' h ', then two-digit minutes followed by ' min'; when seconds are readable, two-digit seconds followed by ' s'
12 h 51 min 22 s
